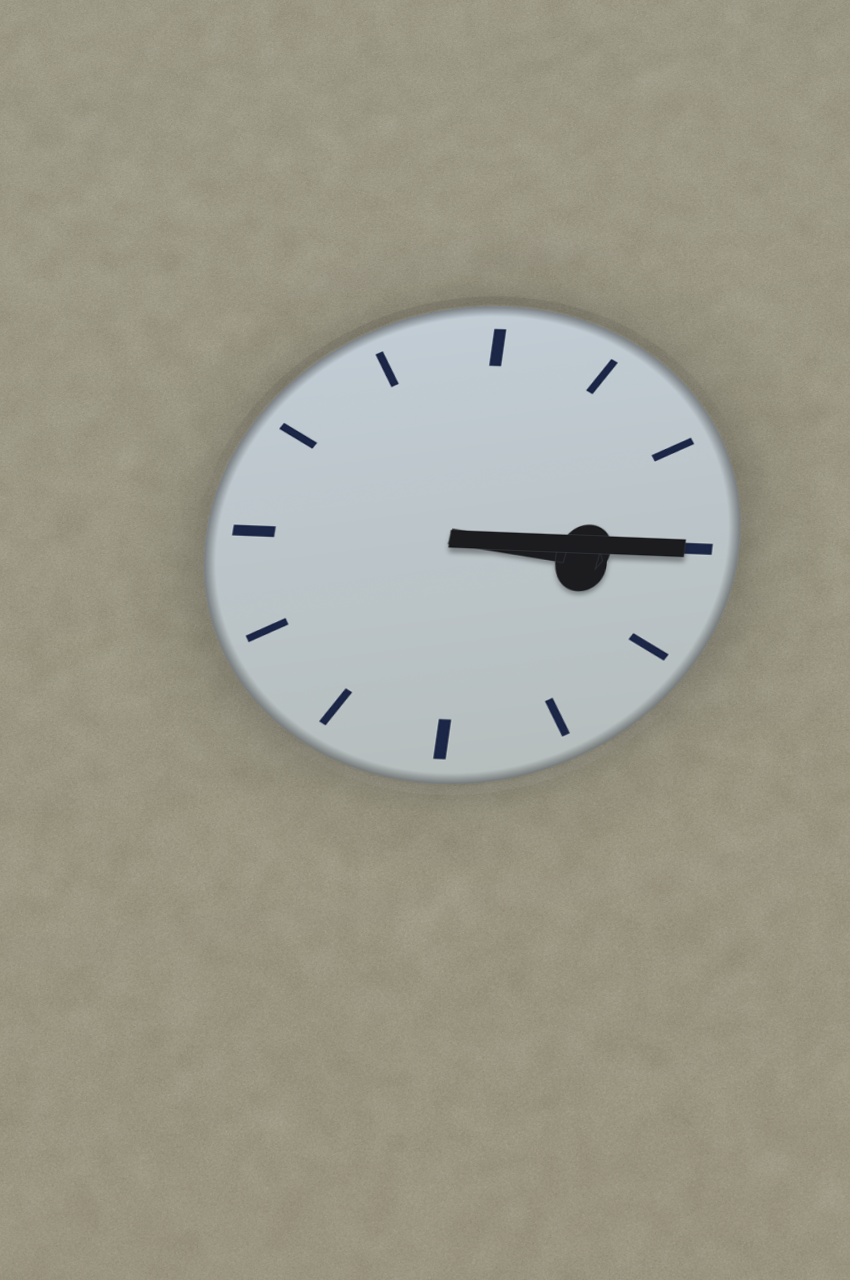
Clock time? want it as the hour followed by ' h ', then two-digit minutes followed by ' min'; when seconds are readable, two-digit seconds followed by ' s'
3 h 15 min
